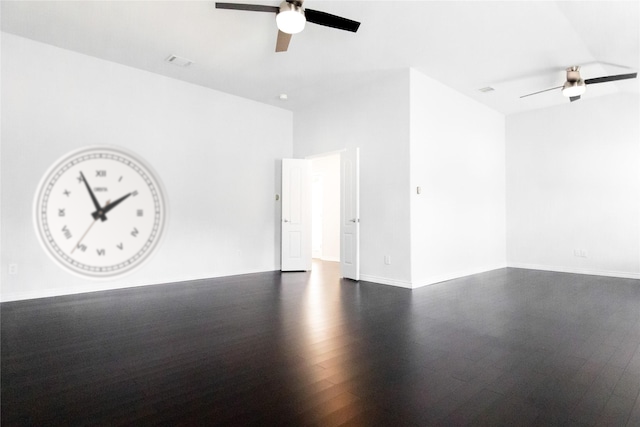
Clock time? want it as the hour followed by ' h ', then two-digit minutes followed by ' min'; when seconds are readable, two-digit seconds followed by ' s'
1 h 55 min 36 s
